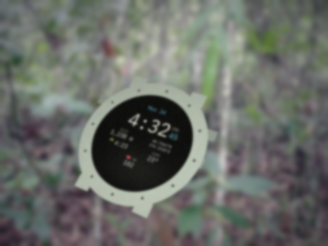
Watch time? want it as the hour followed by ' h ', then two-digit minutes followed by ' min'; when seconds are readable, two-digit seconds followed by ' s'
4 h 32 min
